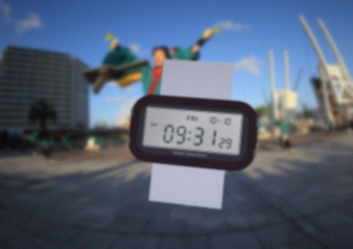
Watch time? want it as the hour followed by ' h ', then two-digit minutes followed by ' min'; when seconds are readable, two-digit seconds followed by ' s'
9 h 31 min
